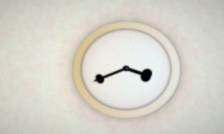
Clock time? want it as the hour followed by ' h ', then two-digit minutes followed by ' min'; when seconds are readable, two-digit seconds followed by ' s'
3 h 41 min
